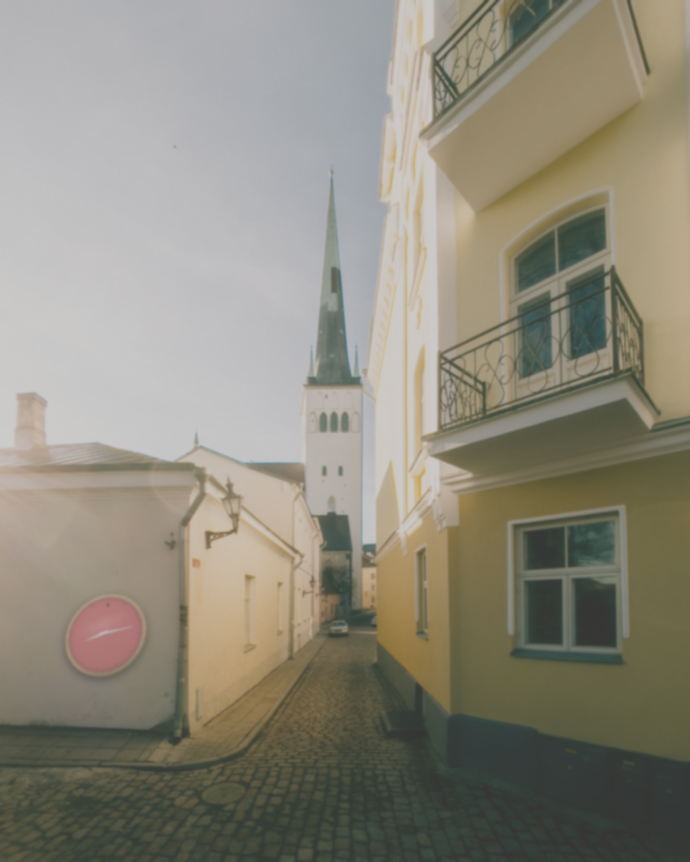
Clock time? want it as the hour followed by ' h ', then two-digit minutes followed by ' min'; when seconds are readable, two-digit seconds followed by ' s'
8 h 13 min
